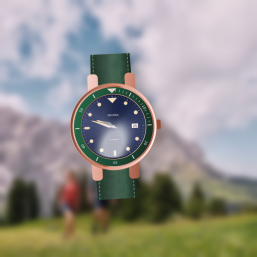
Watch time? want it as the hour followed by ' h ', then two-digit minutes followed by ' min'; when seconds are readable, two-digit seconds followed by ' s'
9 h 48 min
